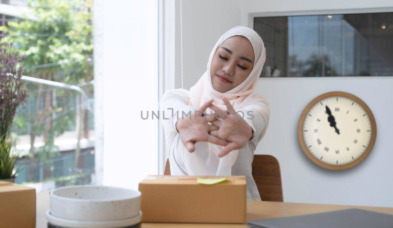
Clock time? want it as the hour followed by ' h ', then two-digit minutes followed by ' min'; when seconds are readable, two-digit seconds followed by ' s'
10 h 56 min
